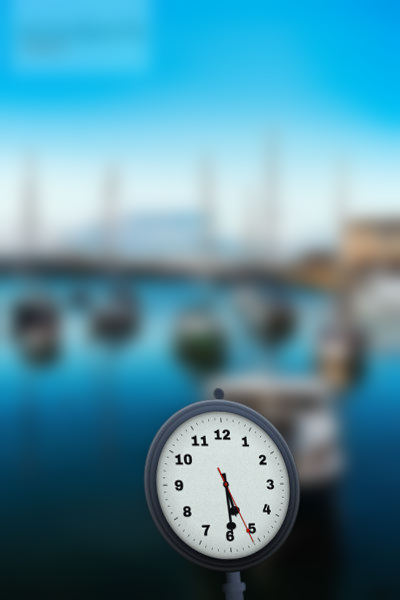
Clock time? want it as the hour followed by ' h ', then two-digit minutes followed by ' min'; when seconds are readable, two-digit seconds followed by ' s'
5 h 29 min 26 s
